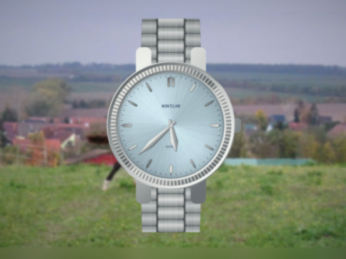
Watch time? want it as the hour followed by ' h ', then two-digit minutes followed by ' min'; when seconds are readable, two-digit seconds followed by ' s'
5 h 38 min
